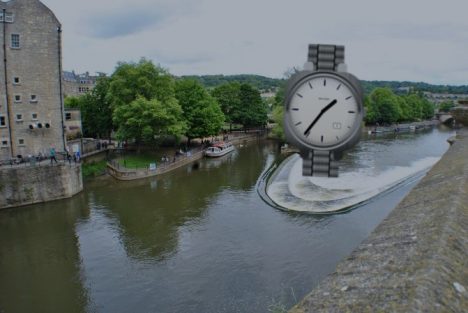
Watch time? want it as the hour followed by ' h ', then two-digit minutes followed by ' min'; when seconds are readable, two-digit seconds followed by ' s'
1 h 36 min
